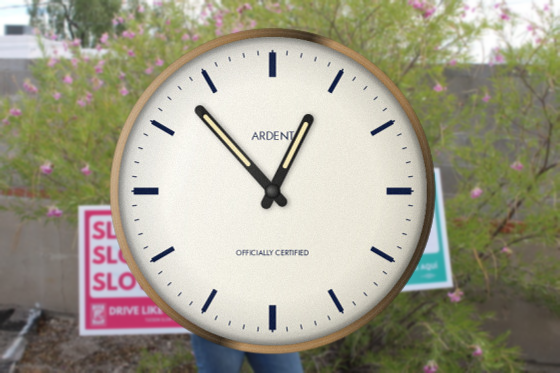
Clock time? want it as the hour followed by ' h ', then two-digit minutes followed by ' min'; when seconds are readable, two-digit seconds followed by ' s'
12 h 53 min
